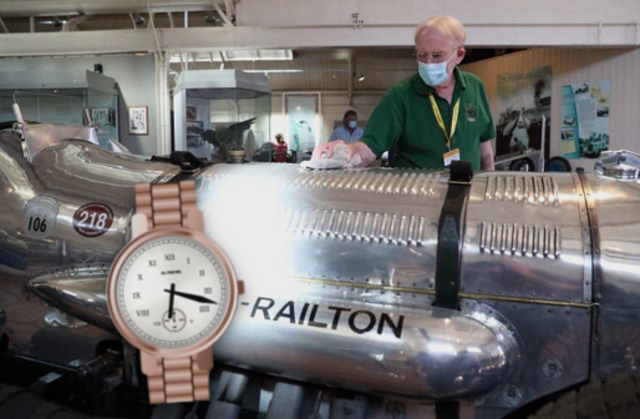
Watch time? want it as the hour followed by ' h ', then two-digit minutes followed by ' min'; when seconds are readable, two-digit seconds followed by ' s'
6 h 18 min
